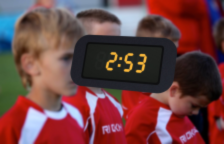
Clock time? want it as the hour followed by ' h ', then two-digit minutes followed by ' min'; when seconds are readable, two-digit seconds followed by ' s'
2 h 53 min
